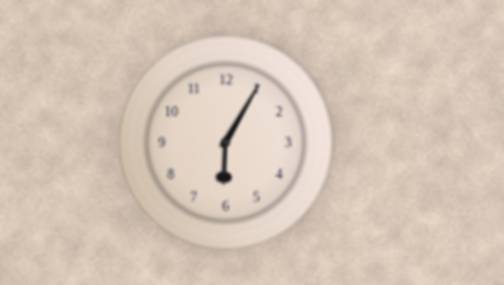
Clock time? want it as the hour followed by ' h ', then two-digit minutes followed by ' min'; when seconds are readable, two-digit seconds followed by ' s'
6 h 05 min
